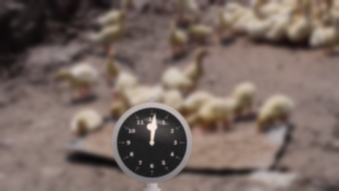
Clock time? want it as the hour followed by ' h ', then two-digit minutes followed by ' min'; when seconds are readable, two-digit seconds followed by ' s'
12 h 01 min
